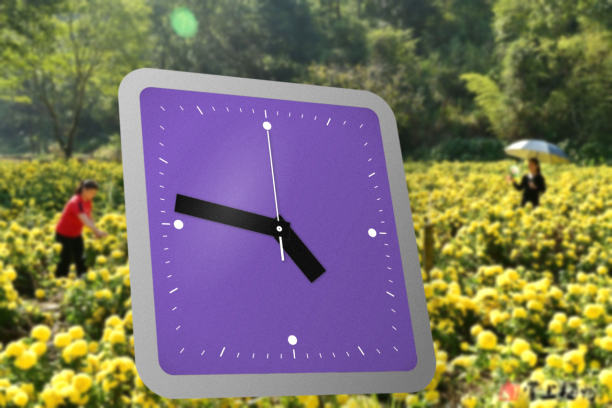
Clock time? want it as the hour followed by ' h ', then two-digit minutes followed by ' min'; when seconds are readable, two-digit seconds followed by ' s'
4 h 47 min 00 s
